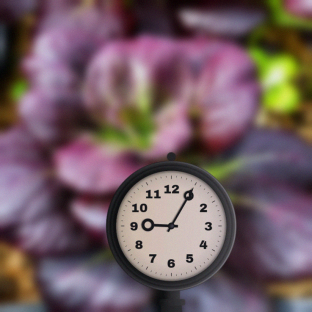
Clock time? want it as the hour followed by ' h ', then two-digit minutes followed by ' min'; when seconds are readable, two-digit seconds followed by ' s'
9 h 05 min
